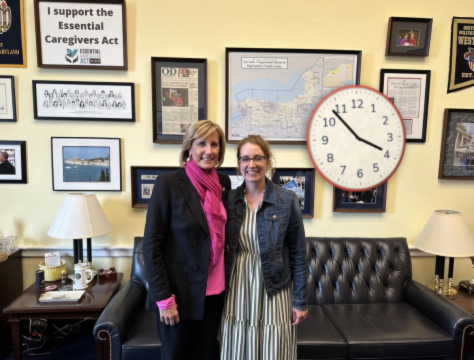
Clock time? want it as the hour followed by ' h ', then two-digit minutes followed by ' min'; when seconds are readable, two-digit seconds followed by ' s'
3 h 53 min
